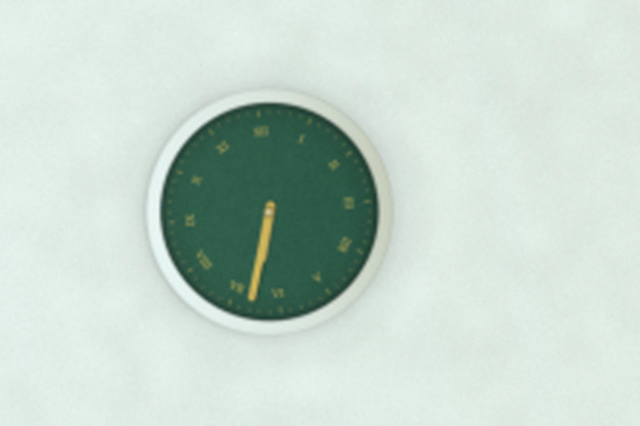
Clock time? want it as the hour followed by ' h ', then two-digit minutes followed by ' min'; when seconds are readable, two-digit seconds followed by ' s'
6 h 33 min
